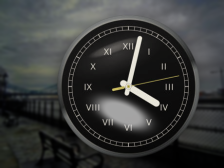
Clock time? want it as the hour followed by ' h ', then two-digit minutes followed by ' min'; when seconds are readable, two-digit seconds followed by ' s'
4 h 02 min 13 s
